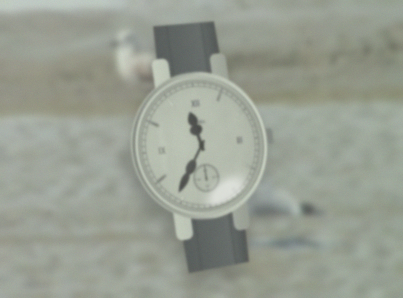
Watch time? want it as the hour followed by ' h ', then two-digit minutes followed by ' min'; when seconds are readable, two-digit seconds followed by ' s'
11 h 36 min
